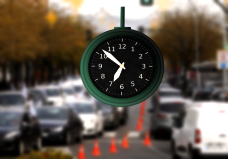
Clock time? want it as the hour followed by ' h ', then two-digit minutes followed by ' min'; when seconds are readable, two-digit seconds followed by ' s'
6 h 52 min
